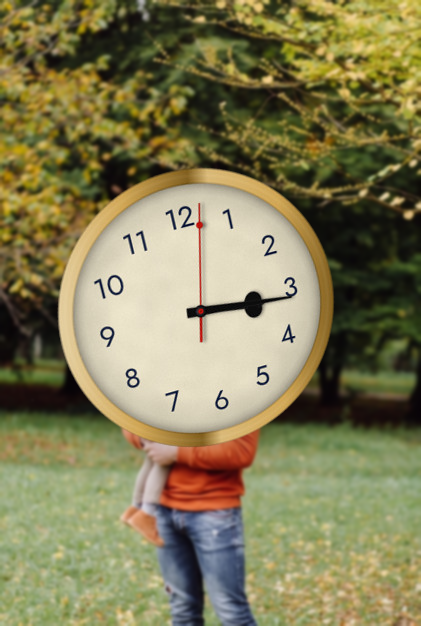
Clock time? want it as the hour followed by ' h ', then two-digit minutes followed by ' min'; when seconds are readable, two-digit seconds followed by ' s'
3 h 16 min 02 s
